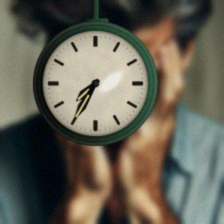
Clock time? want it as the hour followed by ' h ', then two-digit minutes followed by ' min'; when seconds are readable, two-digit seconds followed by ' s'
7 h 35 min
